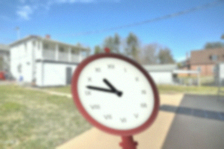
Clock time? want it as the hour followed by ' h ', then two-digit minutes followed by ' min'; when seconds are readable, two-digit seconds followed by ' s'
10 h 47 min
